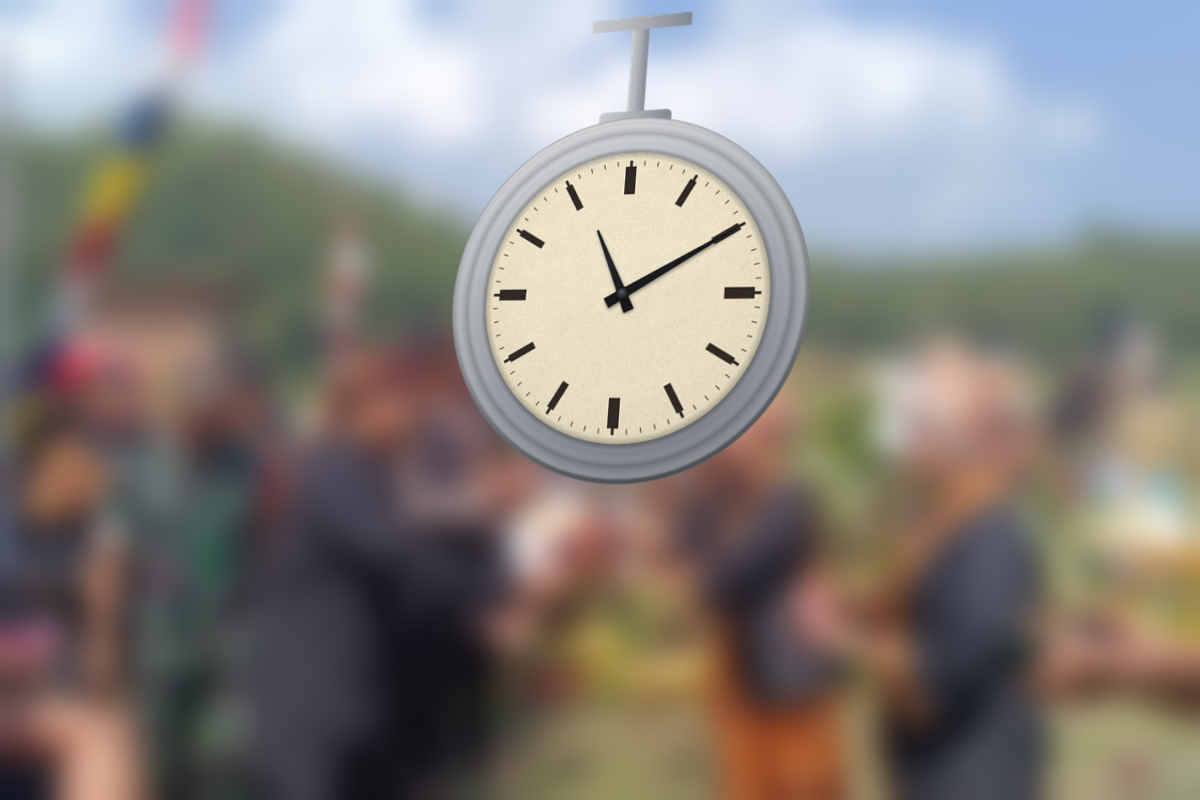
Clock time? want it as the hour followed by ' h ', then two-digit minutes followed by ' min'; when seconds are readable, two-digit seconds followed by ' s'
11 h 10 min
